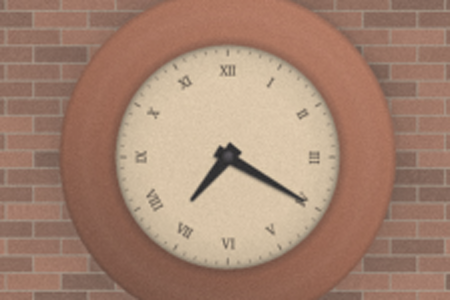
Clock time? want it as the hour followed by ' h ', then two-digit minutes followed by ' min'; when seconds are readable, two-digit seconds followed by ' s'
7 h 20 min
